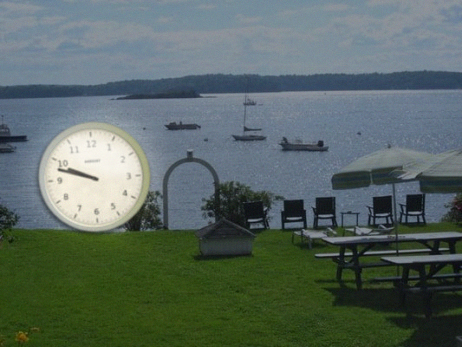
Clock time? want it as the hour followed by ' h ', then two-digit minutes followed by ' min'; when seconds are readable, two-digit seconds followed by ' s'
9 h 48 min
